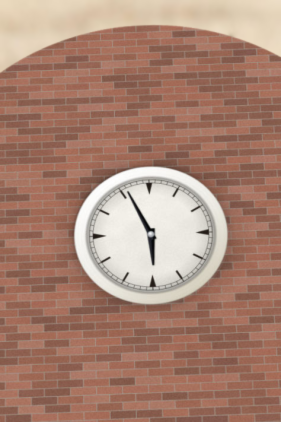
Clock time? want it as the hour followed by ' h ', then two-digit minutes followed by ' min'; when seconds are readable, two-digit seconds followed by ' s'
5 h 56 min
